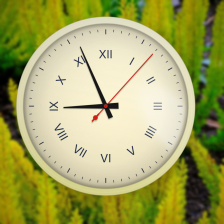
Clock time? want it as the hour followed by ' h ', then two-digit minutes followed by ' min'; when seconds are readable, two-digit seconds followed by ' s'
8 h 56 min 07 s
